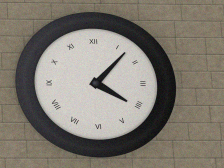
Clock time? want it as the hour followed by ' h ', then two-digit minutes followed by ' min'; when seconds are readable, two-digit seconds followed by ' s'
4 h 07 min
